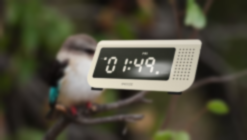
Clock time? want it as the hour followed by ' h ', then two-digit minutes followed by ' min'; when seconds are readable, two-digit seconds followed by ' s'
1 h 49 min
